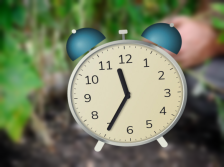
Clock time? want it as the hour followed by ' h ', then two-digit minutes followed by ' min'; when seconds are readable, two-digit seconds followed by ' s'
11 h 35 min
